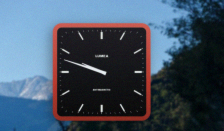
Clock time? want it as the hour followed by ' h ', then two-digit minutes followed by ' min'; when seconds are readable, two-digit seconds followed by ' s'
9 h 48 min
